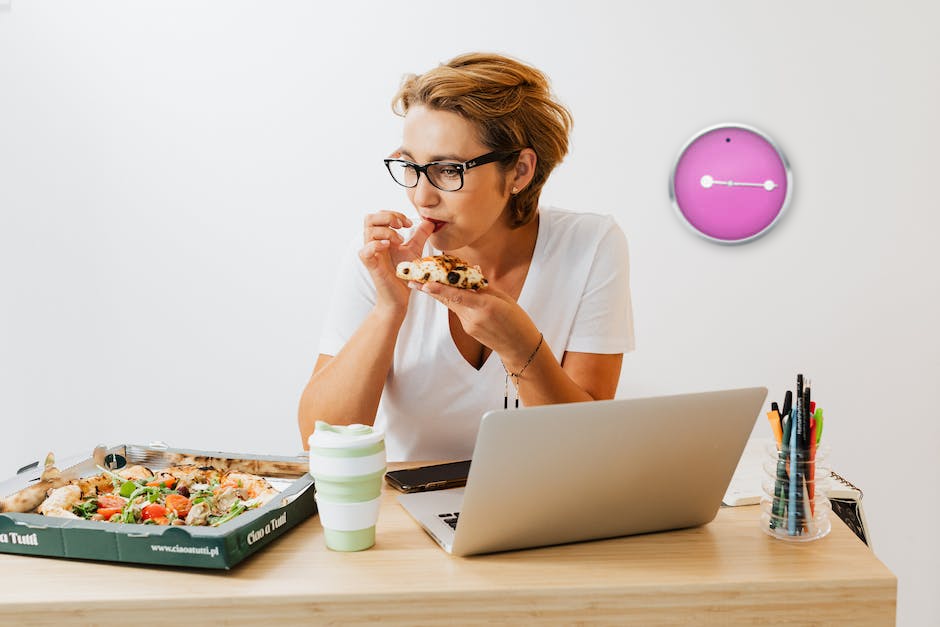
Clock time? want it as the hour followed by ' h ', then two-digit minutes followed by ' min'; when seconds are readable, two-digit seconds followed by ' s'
9 h 16 min
